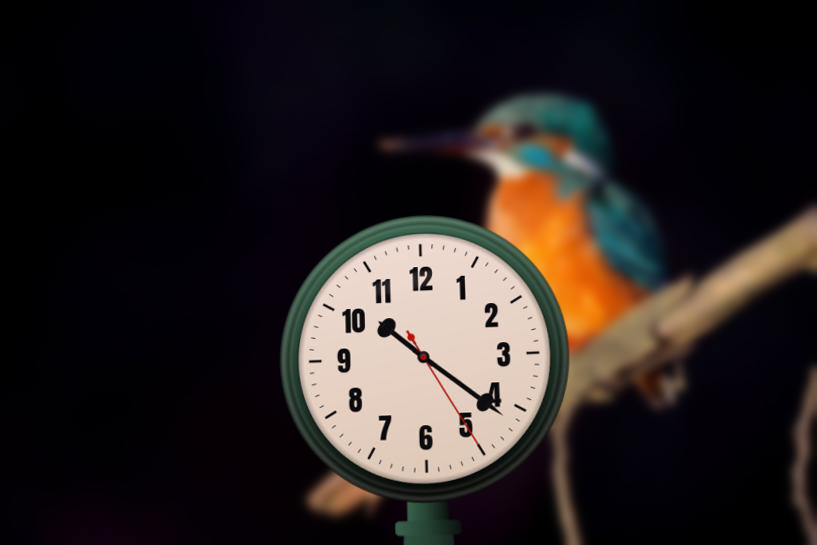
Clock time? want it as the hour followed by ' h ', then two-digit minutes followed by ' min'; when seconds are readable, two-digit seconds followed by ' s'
10 h 21 min 25 s
